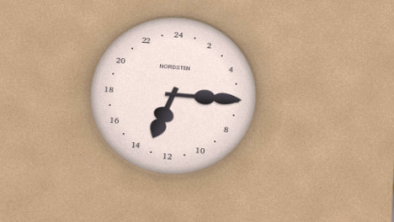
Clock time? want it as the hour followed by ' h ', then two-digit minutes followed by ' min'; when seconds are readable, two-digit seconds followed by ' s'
13 h 15 min
